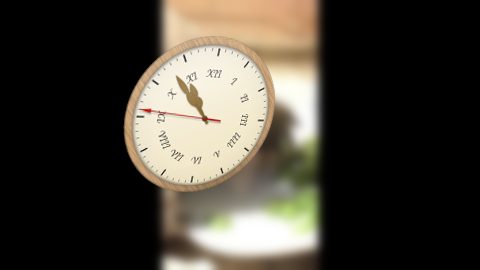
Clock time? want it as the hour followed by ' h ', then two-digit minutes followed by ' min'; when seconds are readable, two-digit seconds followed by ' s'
10 h 52 min 46 s
